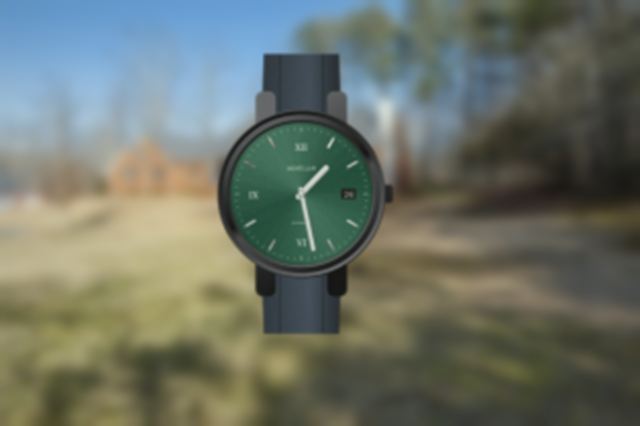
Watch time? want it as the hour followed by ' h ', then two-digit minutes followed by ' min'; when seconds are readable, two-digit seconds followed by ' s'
1 h 28 min
